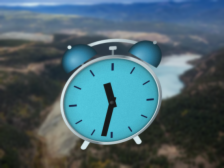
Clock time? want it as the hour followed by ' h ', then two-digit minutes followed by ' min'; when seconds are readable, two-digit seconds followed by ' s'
11 h 32 min
